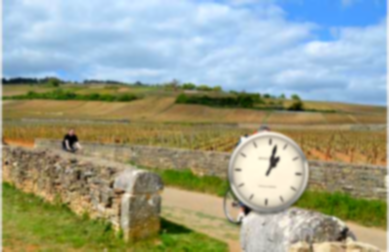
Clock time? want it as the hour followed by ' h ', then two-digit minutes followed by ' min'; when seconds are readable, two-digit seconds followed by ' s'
1 h 02 min
